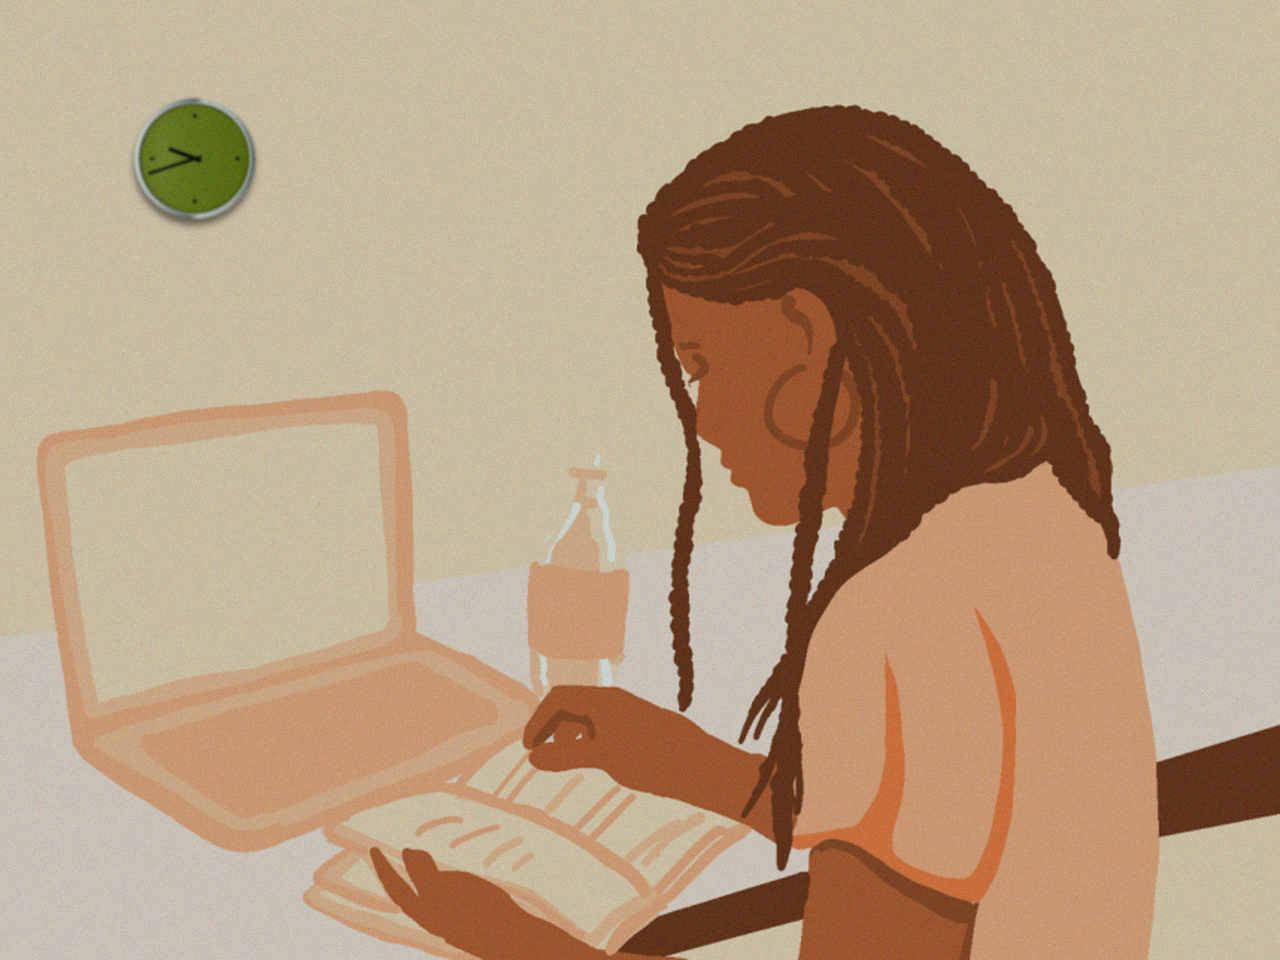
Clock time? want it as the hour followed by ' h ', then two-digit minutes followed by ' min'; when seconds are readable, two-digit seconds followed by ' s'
9 h 42 min
